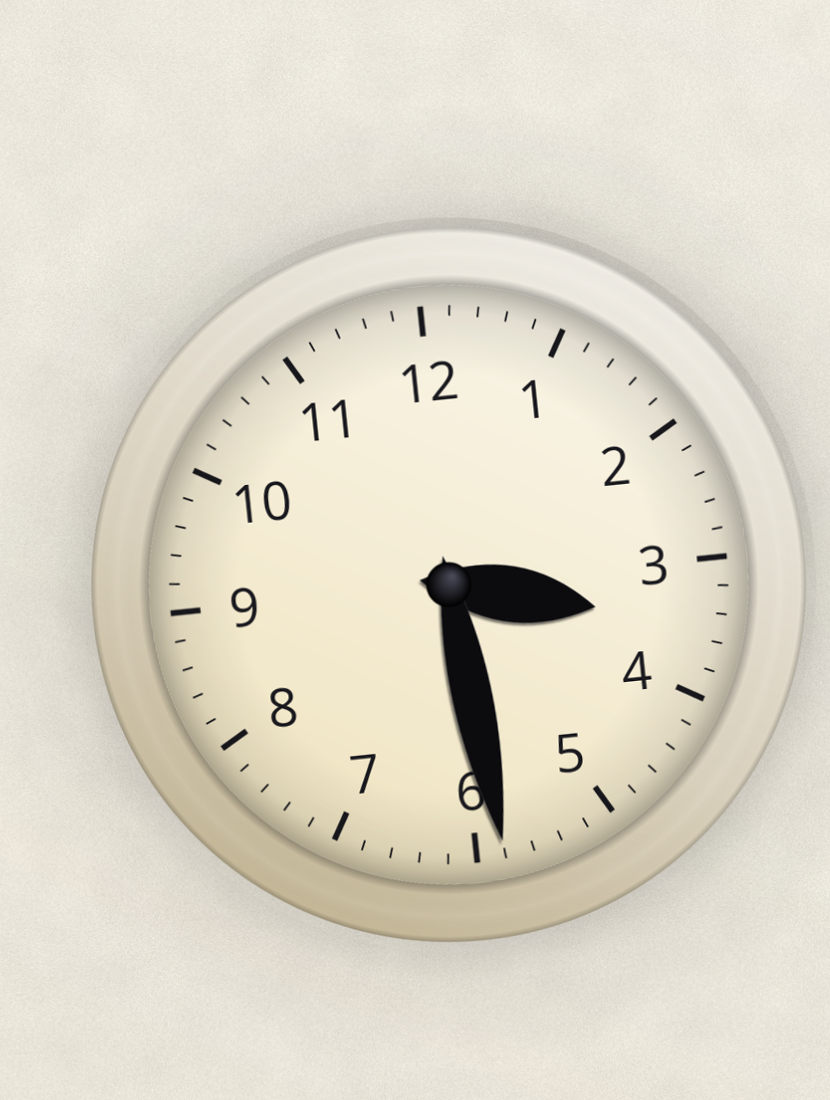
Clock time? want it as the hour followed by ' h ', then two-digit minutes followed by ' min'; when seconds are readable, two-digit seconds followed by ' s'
3 h 29 min
